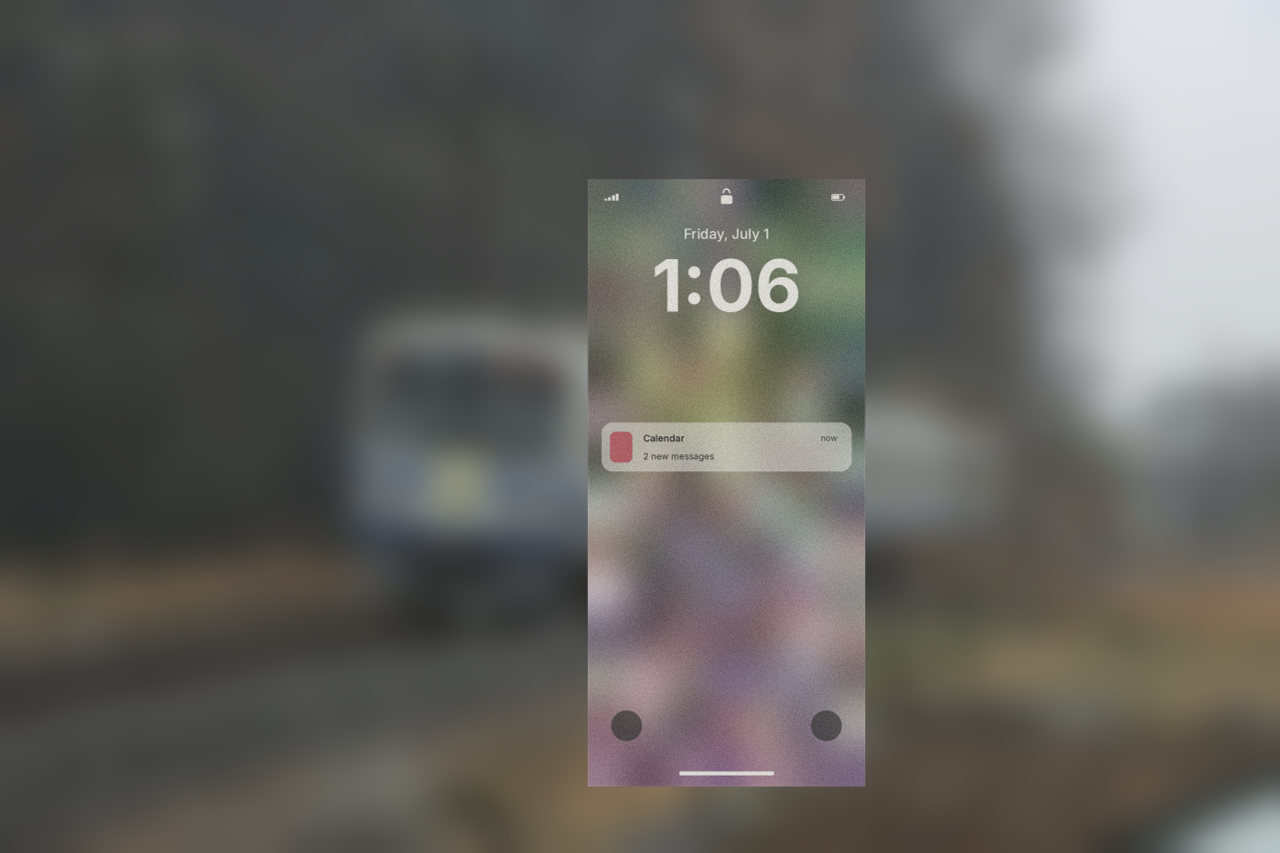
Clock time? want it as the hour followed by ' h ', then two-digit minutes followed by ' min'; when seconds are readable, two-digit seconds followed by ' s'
1 h 06 min
